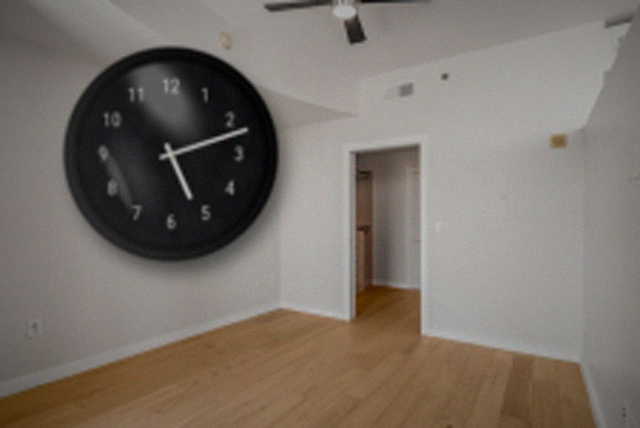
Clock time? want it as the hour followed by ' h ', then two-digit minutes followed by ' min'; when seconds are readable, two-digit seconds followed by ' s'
5 h 12 min
